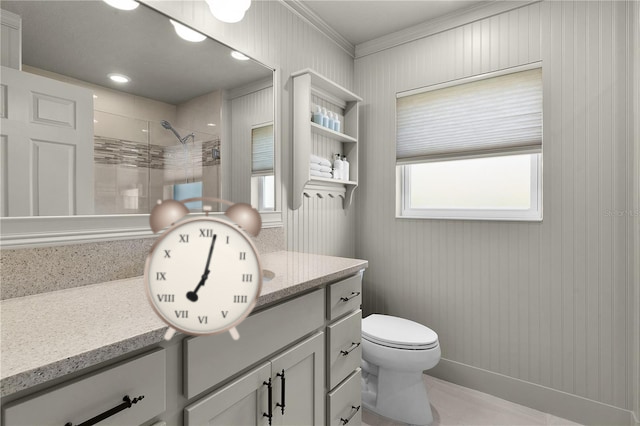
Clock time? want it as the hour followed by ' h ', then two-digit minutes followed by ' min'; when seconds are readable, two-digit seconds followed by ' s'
7 h 02 min
